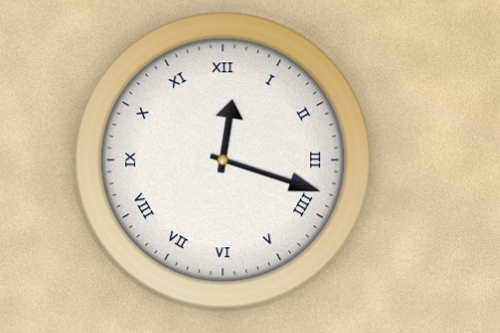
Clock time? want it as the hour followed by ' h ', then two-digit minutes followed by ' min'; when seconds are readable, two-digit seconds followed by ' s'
12 h 18 min
